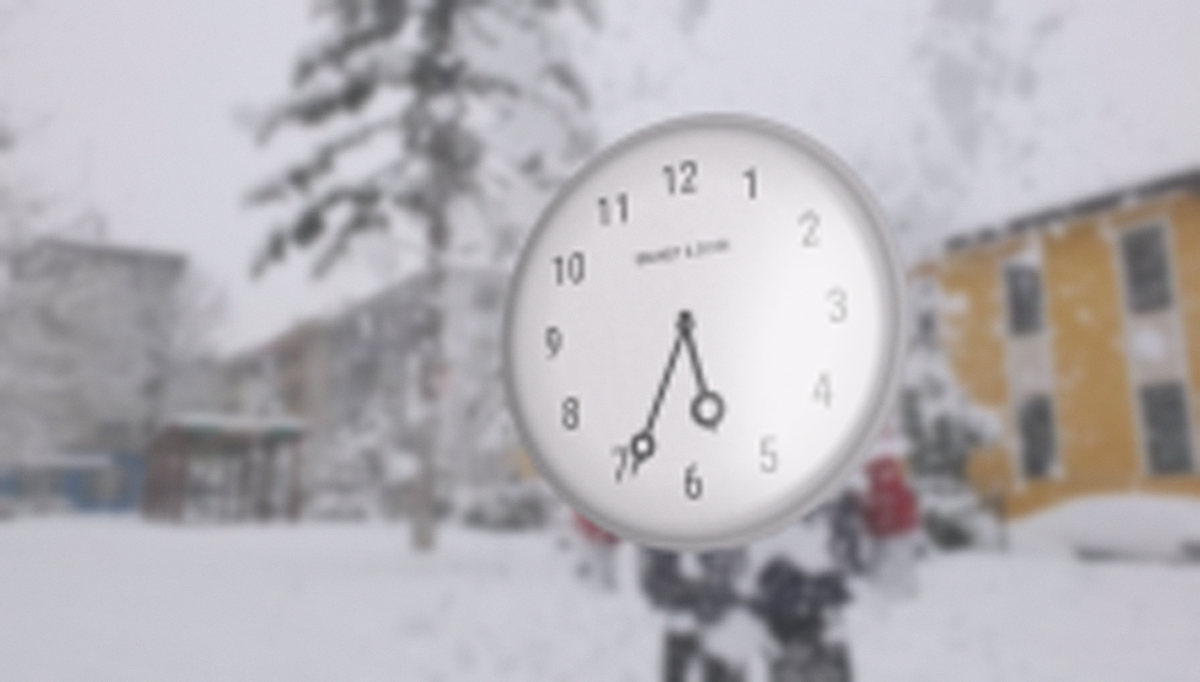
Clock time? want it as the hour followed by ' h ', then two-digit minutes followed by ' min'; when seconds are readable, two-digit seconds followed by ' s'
5 h 34 min
